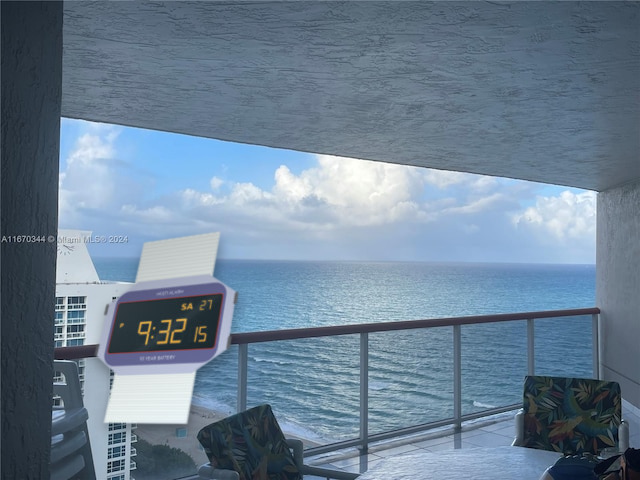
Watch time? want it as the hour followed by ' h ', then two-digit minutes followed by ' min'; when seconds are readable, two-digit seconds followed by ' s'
9 h 32 min 15 s
